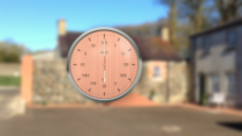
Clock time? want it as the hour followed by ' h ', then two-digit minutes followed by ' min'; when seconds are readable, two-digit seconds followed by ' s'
6 h 00 min
